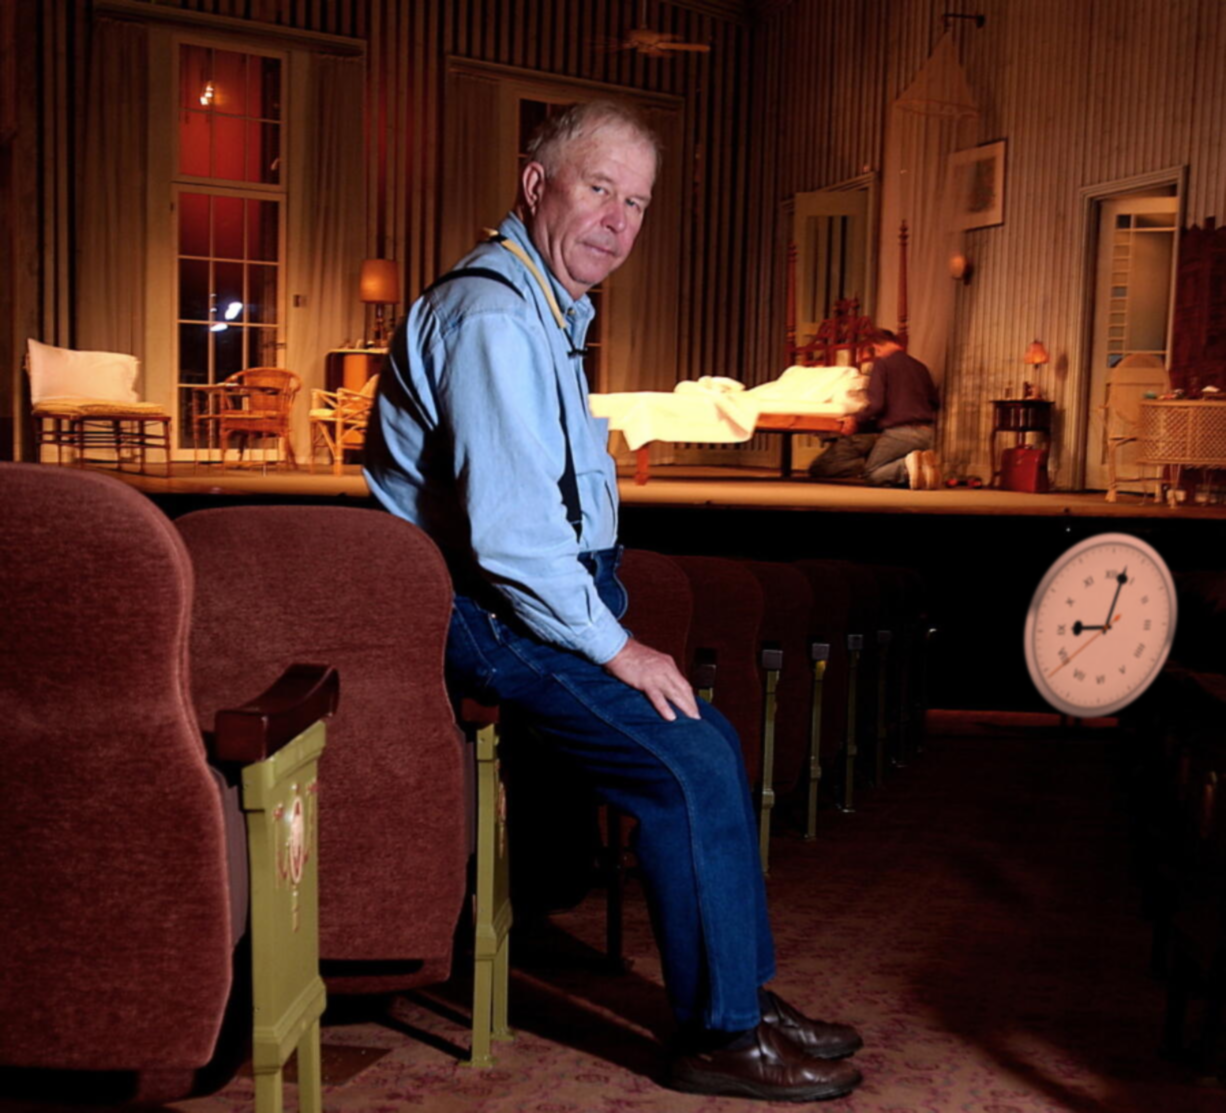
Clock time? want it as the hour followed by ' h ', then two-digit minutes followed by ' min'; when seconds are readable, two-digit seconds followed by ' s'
9 h 02 min 39 s
